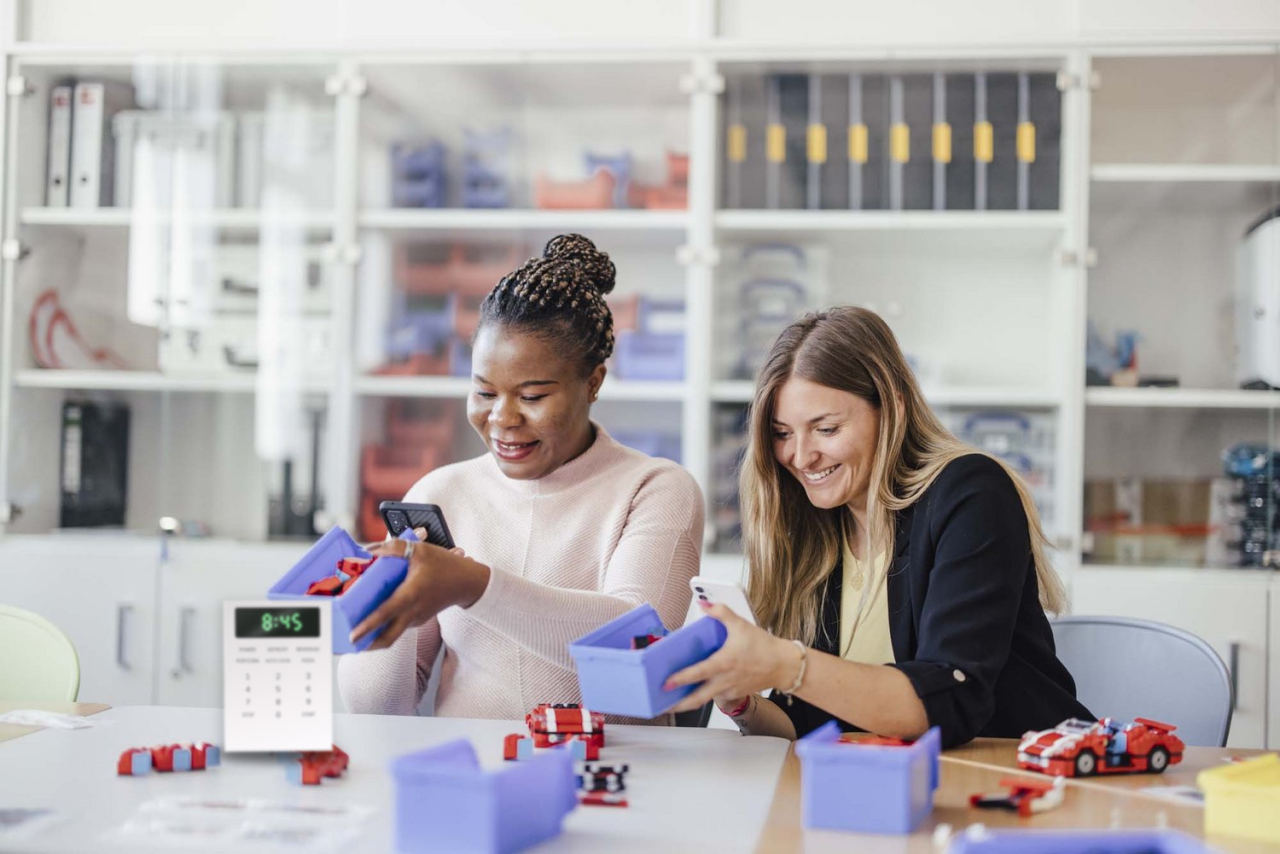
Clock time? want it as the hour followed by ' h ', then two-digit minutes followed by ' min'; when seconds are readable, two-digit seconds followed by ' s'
8 h 45 min
